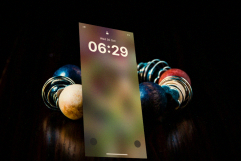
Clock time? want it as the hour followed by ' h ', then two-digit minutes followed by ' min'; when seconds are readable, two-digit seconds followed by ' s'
6 h 29 min
